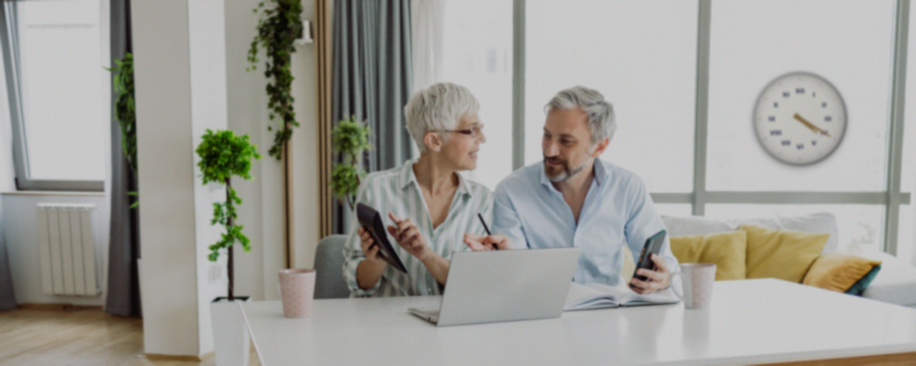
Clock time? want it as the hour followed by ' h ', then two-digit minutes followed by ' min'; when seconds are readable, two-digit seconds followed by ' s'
4 h 20 min
